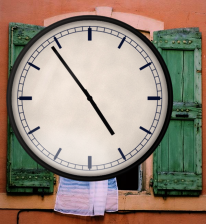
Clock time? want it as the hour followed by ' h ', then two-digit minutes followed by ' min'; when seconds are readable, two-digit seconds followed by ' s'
4 h 54 min
